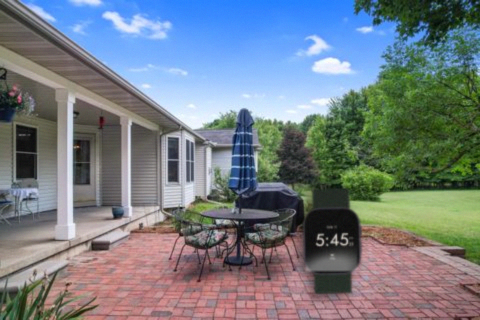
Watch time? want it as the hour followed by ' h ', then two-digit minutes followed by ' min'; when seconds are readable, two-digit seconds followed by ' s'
5 h 45 min
